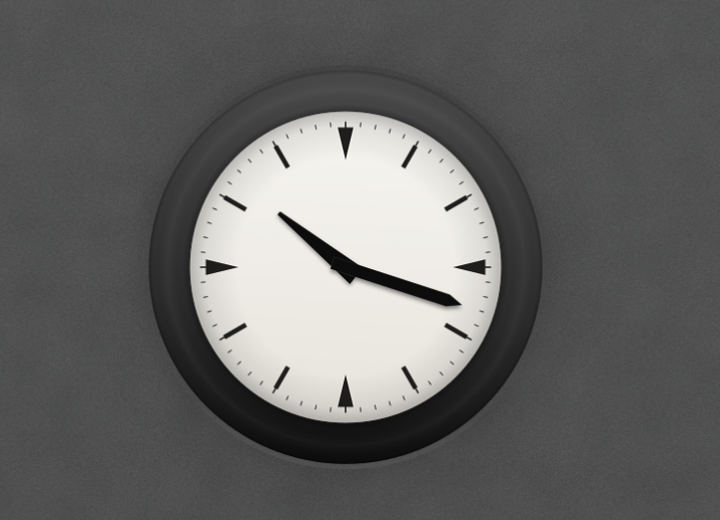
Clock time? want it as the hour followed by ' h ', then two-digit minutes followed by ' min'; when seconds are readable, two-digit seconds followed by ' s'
10 h 18 min
